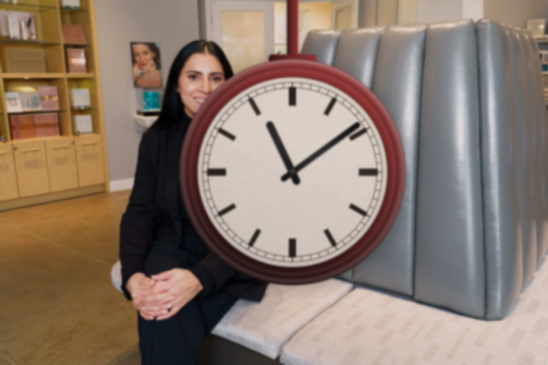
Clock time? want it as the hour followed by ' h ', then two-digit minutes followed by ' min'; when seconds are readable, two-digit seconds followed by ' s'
11 h 09 min
